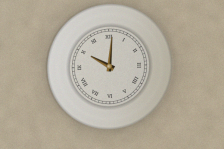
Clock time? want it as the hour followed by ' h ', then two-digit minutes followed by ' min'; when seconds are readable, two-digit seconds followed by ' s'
10 h 01 min
